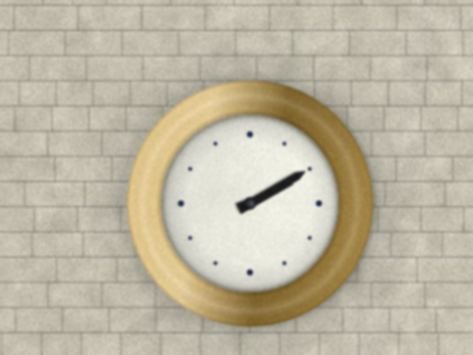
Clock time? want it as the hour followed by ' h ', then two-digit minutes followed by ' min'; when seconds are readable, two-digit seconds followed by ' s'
2 h 10 min
